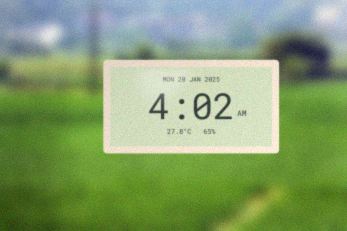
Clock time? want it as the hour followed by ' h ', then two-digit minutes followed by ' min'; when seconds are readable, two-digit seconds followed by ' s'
4 h 02 min
